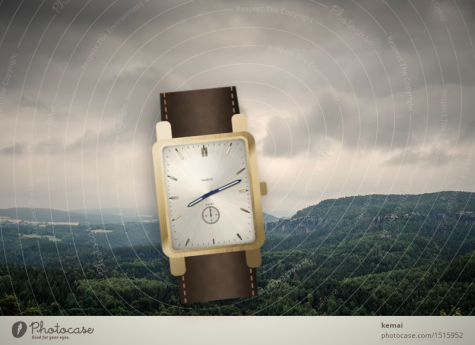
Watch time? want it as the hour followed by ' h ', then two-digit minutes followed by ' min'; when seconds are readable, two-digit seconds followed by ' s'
8 h 12 min
